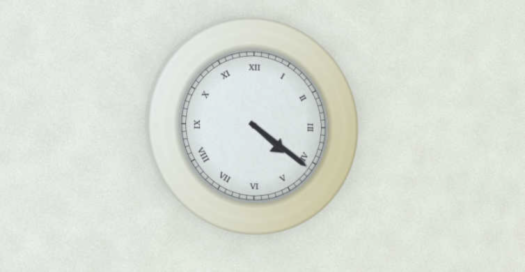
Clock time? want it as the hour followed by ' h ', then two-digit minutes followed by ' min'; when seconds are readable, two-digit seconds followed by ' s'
4 h 21 min
